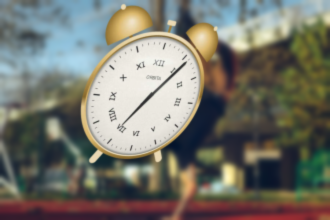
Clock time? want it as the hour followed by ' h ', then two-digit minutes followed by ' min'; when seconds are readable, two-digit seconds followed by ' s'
7 h 06 min
